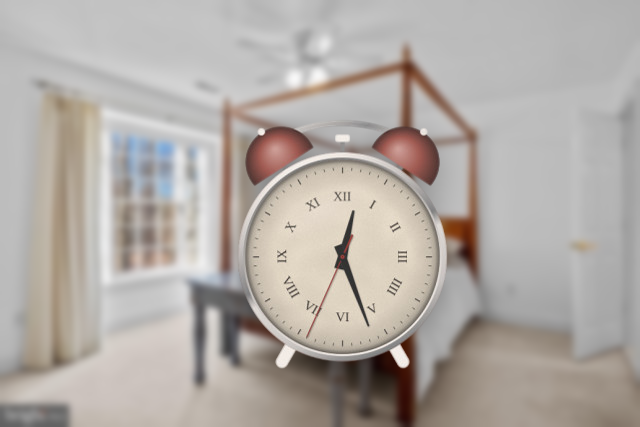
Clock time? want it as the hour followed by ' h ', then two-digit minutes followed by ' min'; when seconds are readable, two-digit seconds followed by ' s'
12 h 26 min 34 s
